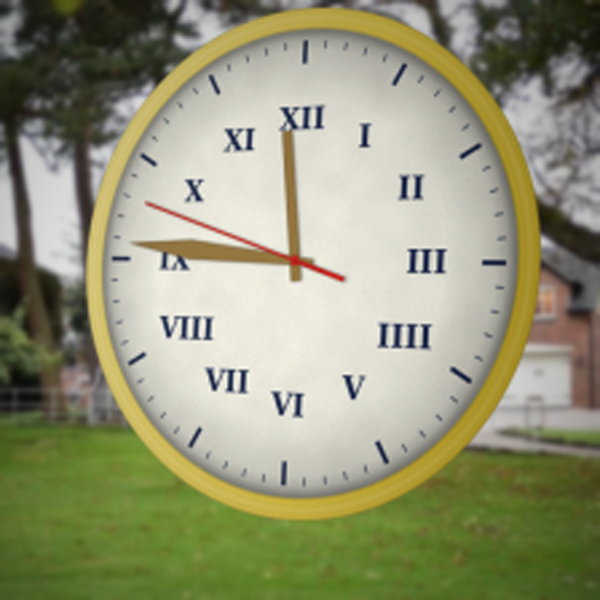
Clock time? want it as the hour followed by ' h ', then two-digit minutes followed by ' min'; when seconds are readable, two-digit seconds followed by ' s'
11 h 45 min 48 s
